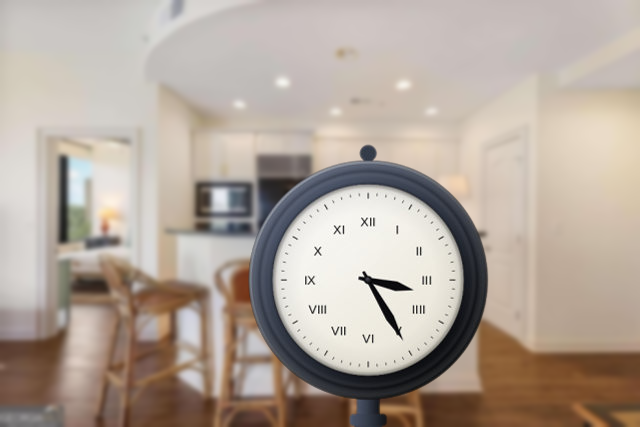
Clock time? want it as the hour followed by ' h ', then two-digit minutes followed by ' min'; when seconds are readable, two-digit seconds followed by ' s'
3 h 25 min
